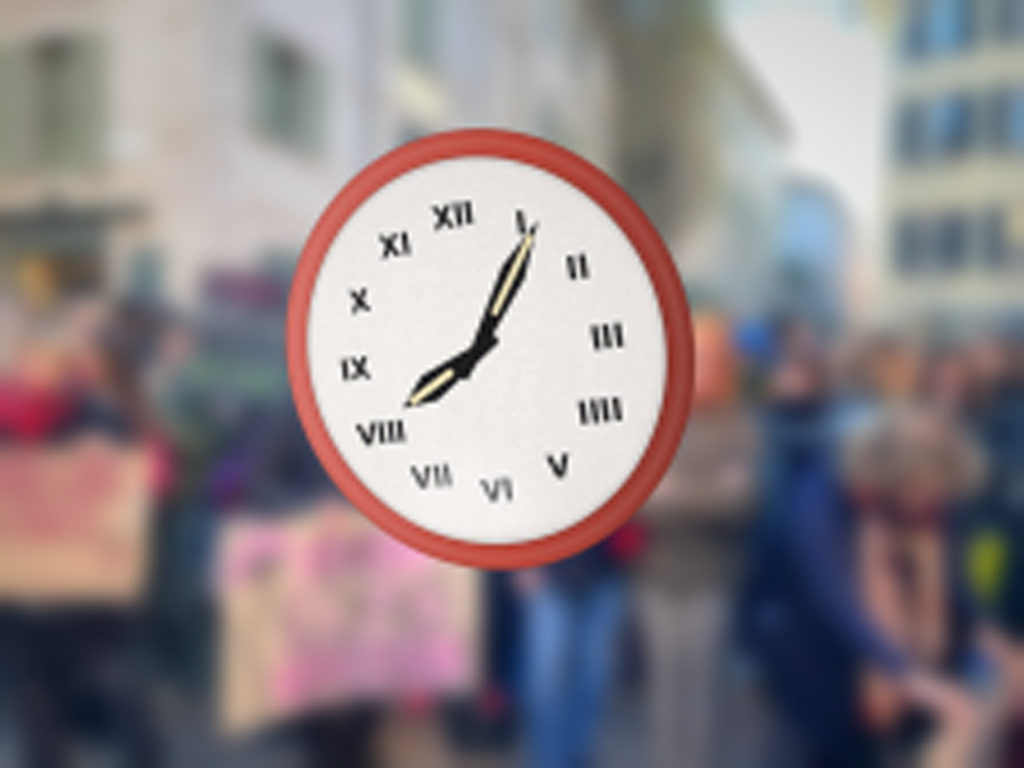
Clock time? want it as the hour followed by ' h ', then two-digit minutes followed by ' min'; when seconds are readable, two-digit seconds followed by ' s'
8 h 06 min
